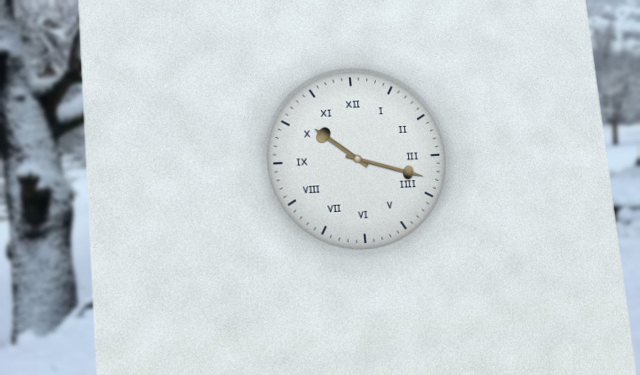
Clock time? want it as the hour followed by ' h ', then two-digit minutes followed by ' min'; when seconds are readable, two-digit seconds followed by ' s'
10 h 18 min
